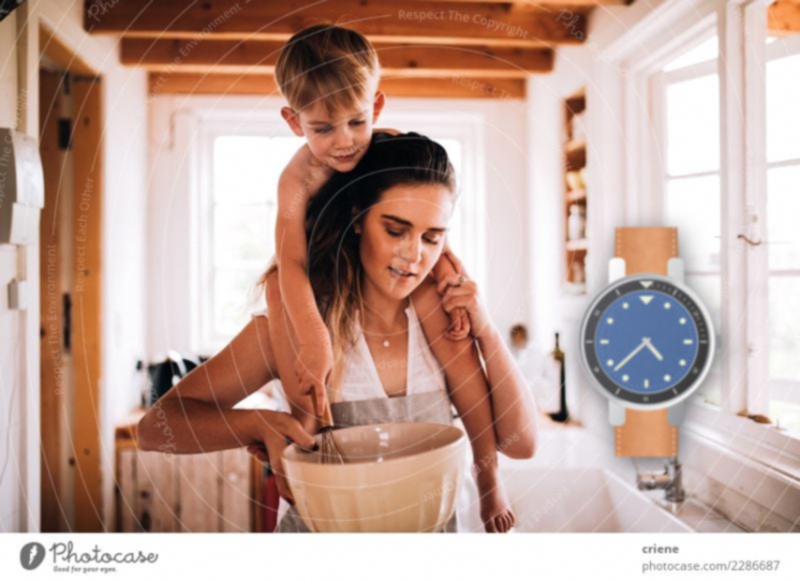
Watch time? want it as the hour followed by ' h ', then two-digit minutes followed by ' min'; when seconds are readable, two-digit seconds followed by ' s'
4 h 38 min
